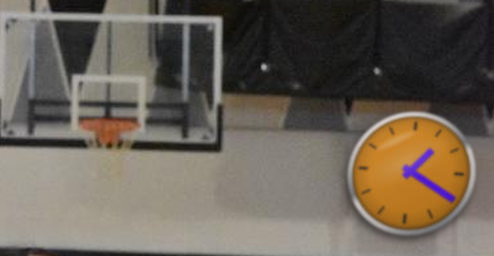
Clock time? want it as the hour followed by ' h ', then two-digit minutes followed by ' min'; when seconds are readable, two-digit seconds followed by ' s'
1 h 20 min
